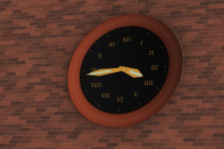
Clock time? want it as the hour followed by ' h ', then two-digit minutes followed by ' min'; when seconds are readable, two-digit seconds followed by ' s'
3 h 44 min
